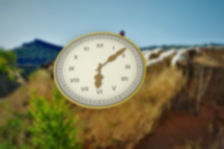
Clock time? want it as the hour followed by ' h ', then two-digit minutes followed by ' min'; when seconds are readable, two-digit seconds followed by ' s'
6 h 08 min
